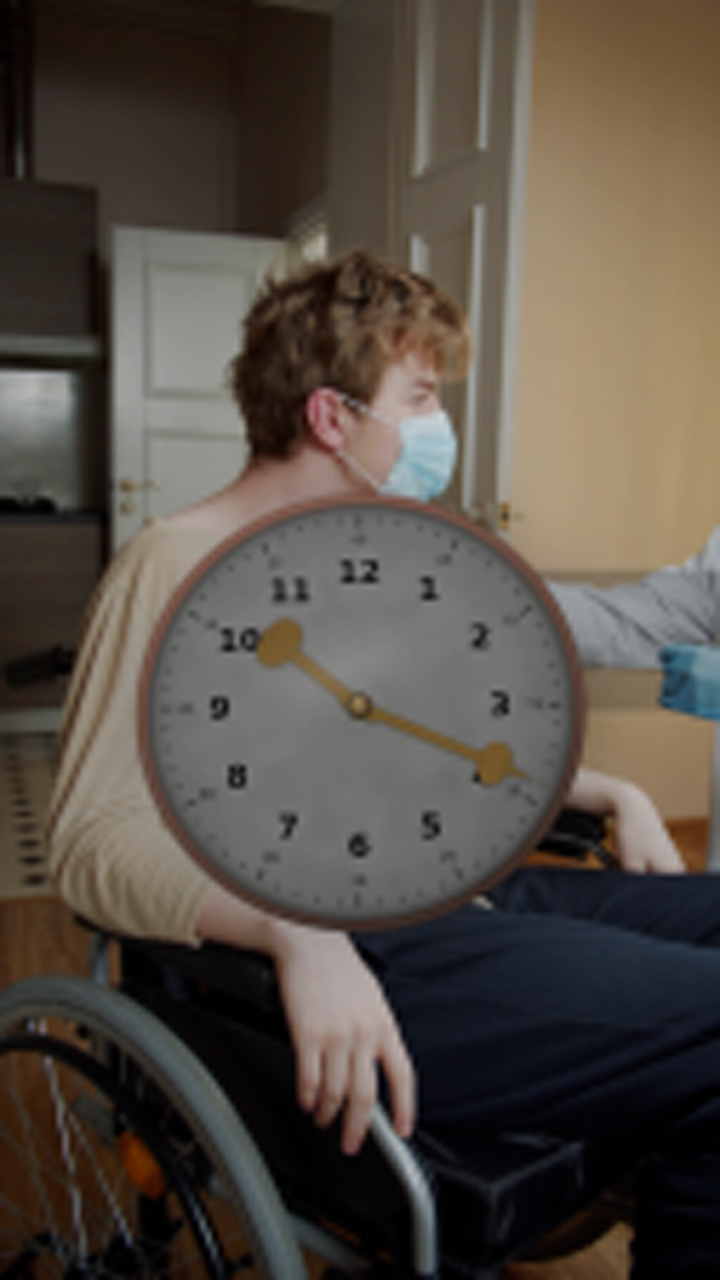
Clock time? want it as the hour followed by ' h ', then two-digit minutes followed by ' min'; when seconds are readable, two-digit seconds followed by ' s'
10 h 19 min
